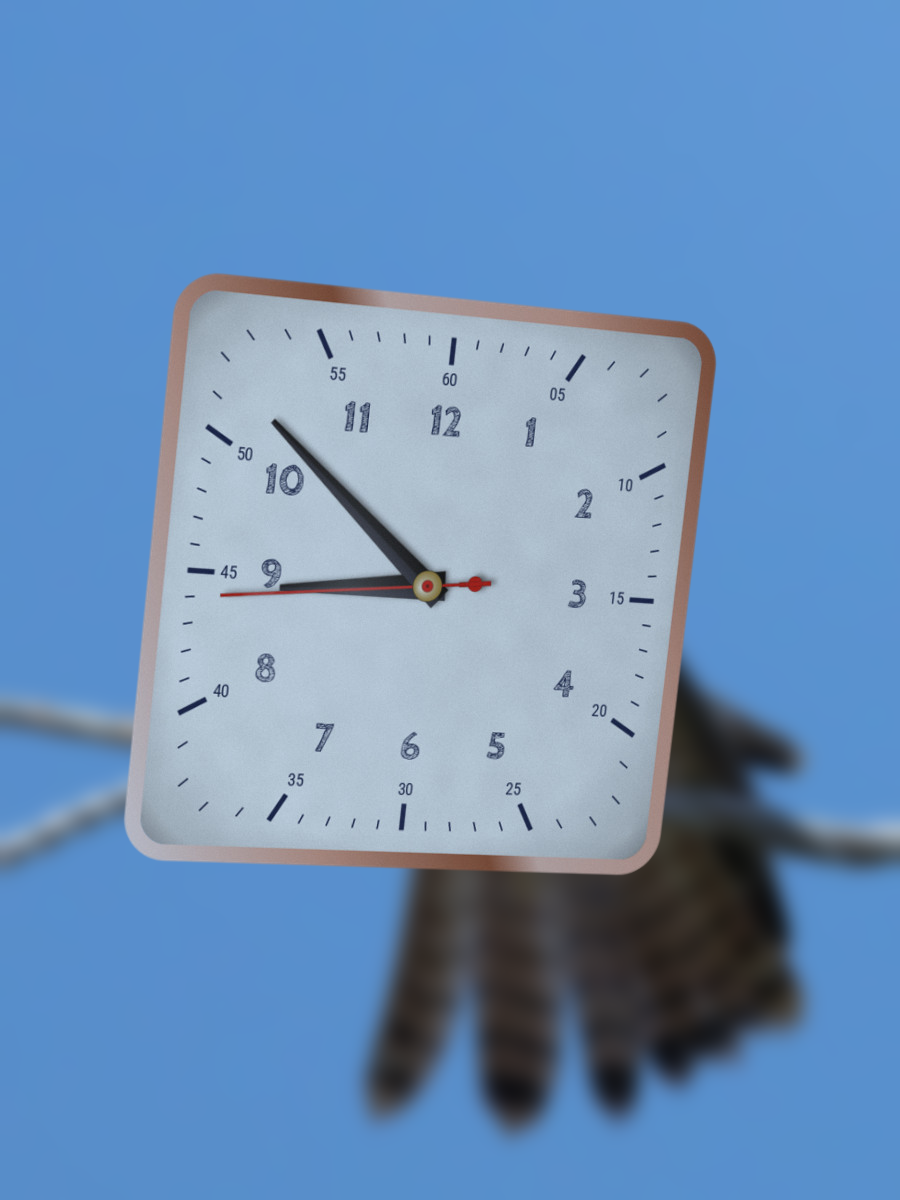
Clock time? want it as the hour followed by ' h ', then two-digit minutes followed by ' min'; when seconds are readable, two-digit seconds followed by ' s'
8 h 51 min 44 s
